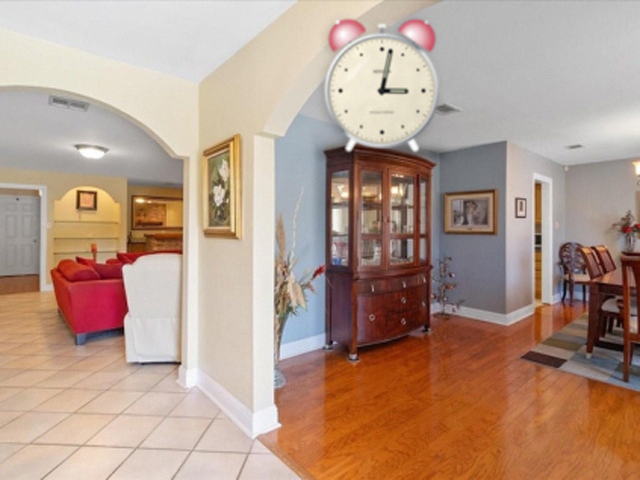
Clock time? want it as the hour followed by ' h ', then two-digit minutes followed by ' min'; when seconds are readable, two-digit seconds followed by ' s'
3 h 02 min
